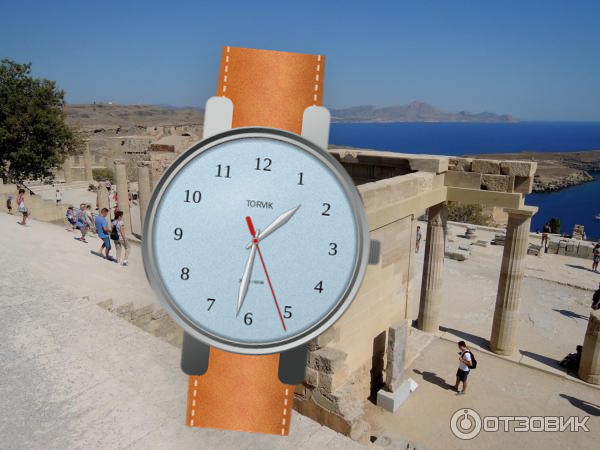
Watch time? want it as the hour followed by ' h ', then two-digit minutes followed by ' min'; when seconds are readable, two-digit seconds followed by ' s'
1 h 31 min 26 s
